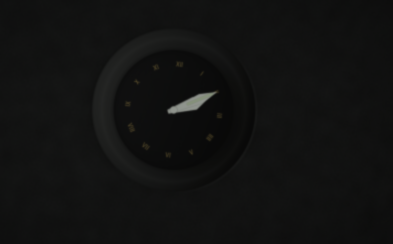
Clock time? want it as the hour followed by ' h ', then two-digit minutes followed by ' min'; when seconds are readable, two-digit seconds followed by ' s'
2 h 10 min
